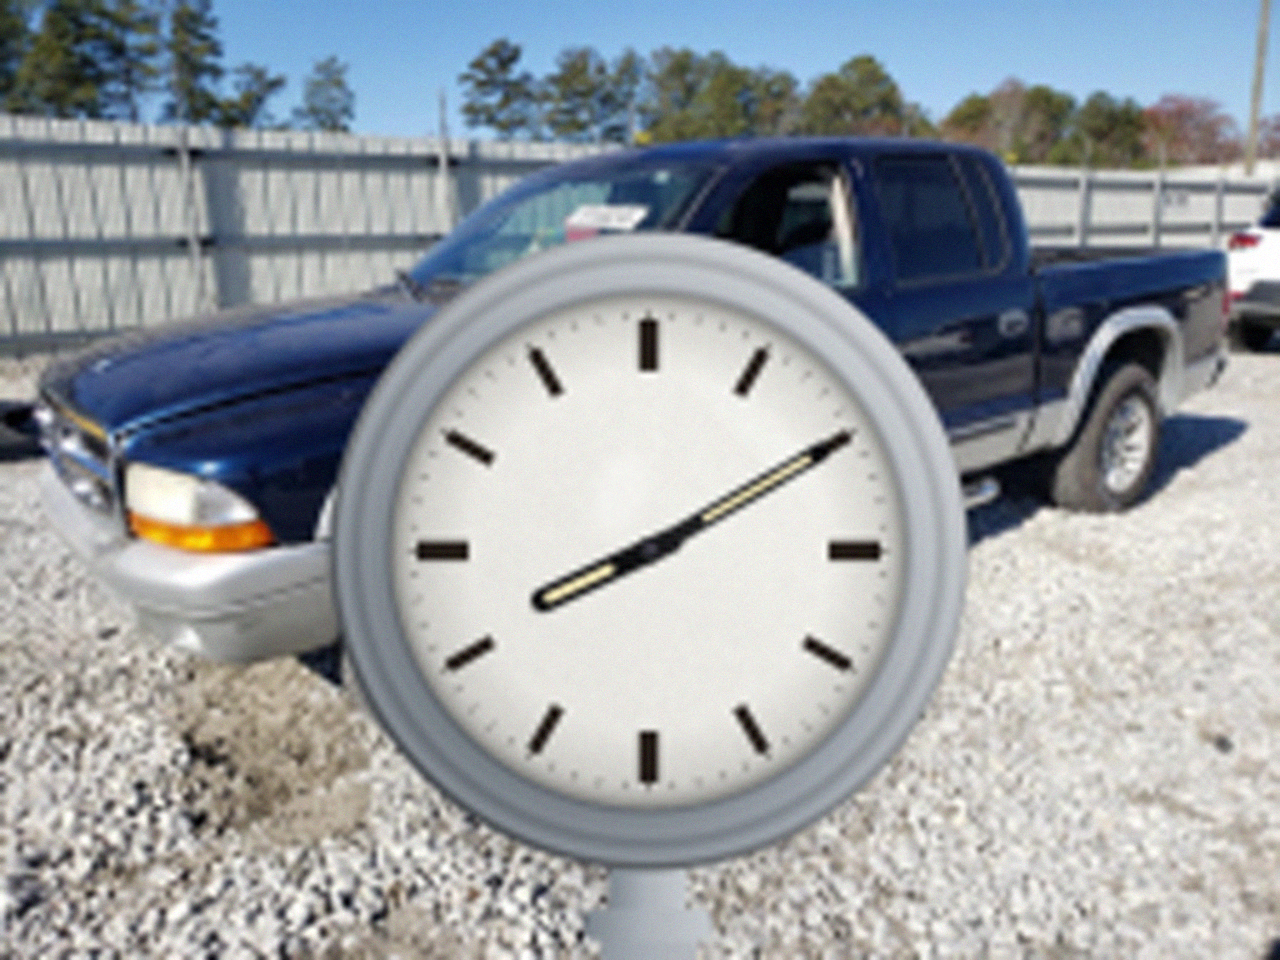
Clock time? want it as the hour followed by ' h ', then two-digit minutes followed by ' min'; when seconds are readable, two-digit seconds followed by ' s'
8 h 10 min
